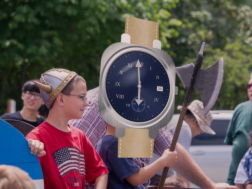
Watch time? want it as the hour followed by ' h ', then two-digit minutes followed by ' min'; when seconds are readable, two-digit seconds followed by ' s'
5 h 59 min
